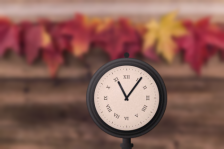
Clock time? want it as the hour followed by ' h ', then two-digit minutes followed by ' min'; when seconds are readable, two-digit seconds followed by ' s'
11 h 06 min
